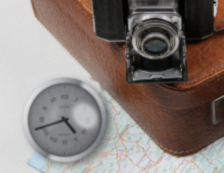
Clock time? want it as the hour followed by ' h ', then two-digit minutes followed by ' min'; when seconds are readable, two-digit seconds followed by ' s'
4 h 42 min
